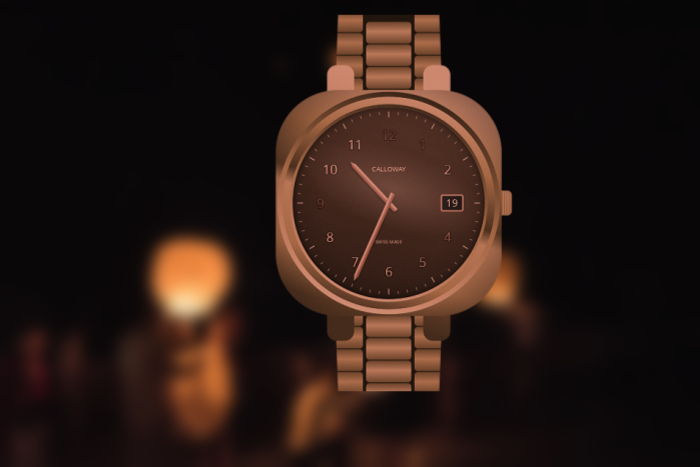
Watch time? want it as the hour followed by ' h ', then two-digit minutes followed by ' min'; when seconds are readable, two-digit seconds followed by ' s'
10 h 34 min
